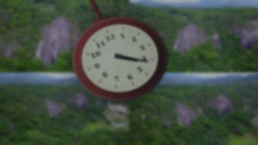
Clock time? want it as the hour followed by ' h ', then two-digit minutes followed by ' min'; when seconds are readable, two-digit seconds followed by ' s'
4 h 21 min
